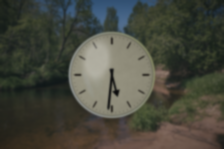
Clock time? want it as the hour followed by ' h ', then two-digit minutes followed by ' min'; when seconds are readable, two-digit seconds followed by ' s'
5 h 31 min
